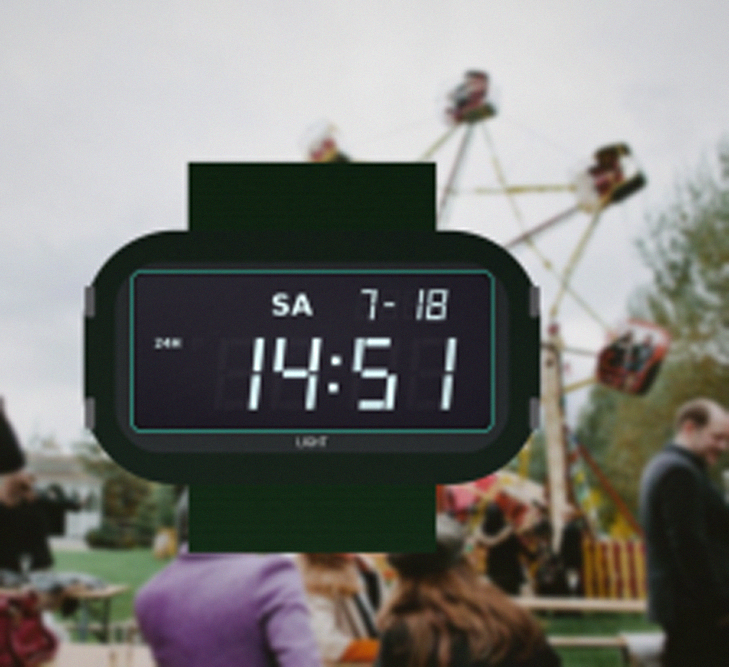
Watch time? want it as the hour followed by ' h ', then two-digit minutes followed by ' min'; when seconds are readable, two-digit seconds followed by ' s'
14 h 51 min
